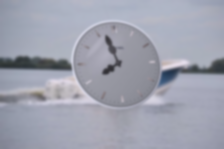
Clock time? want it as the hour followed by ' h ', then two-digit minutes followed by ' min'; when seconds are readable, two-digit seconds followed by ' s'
7 h 57 min
